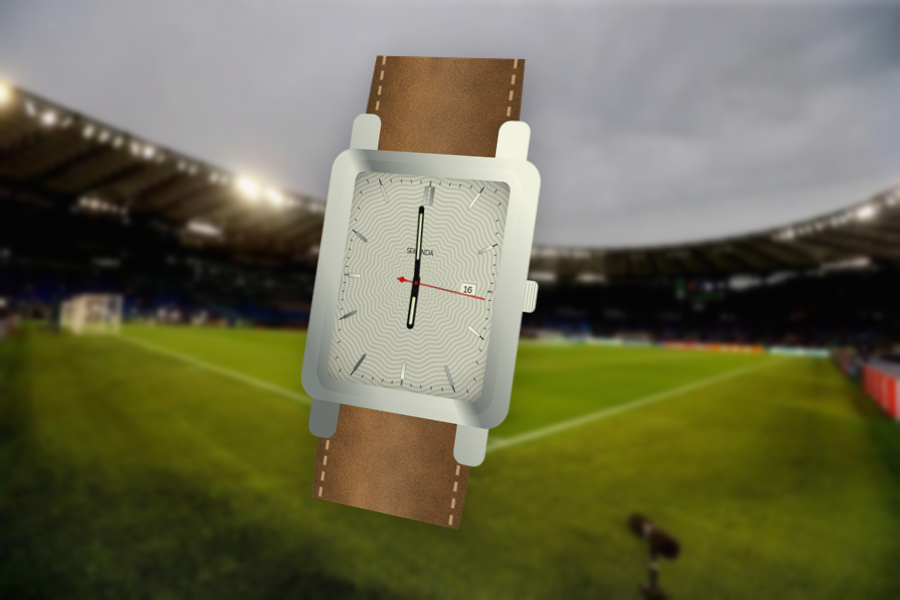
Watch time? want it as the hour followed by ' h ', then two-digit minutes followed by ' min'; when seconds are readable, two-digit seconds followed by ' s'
5 h 59 min 16 s
